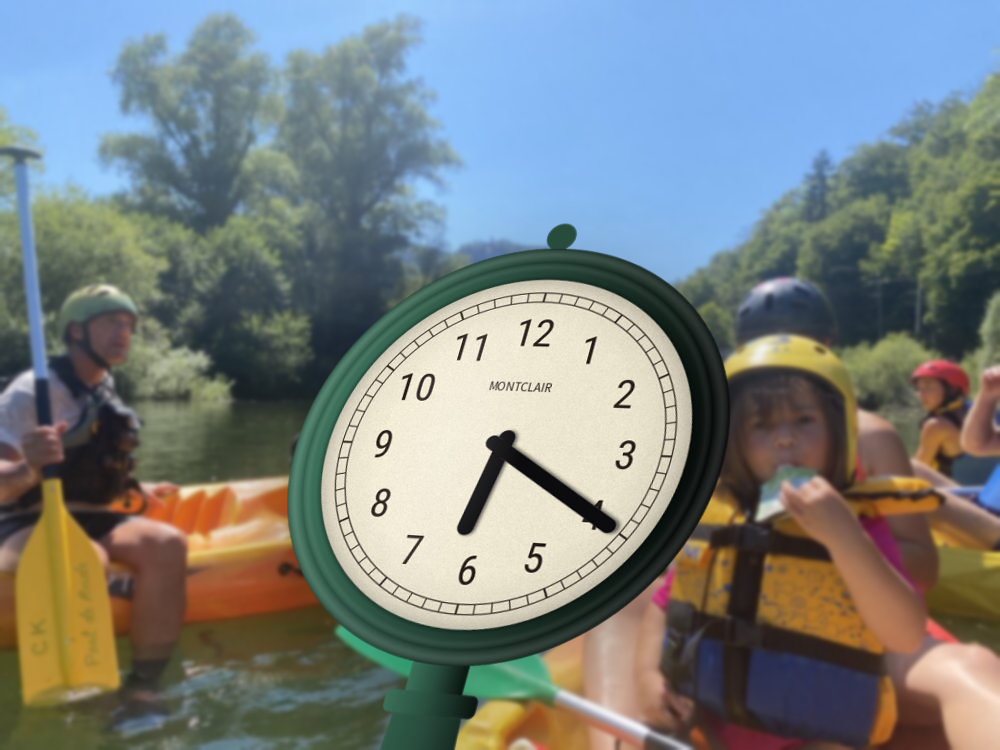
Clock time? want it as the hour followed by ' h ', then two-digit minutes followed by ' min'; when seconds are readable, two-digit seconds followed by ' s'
6 h 20 min
